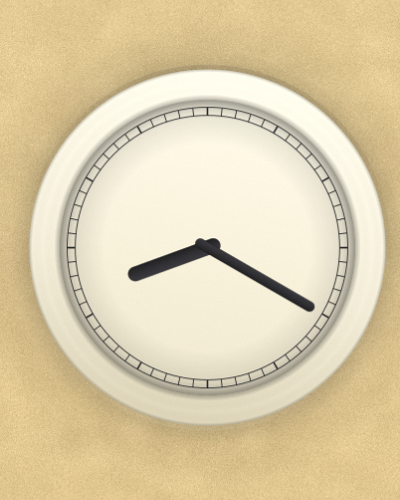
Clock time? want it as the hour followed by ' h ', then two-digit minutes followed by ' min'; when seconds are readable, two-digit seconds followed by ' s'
8 h 20 min
